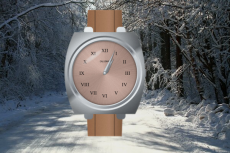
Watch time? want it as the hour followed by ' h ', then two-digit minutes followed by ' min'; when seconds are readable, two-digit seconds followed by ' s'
1 h 04 min
